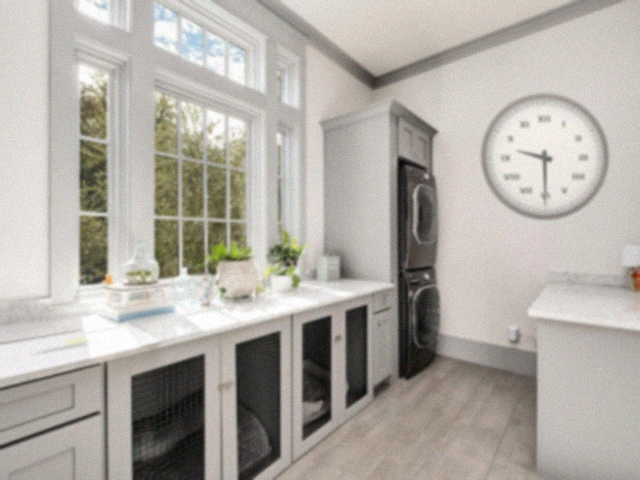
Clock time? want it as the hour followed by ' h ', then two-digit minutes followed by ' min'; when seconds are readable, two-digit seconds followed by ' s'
9 h 30 min
